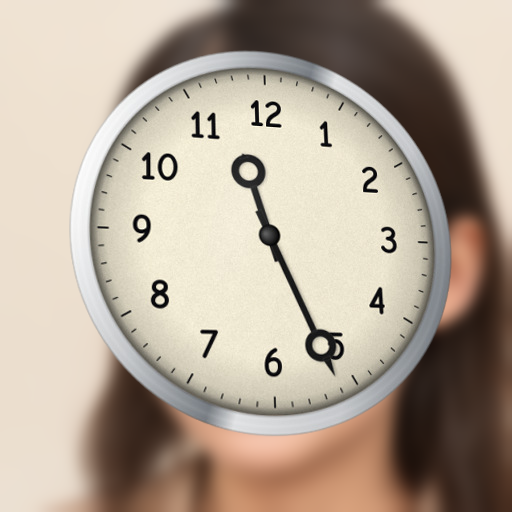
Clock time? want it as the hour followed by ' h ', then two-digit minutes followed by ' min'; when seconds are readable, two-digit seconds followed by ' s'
11 h 26 min
